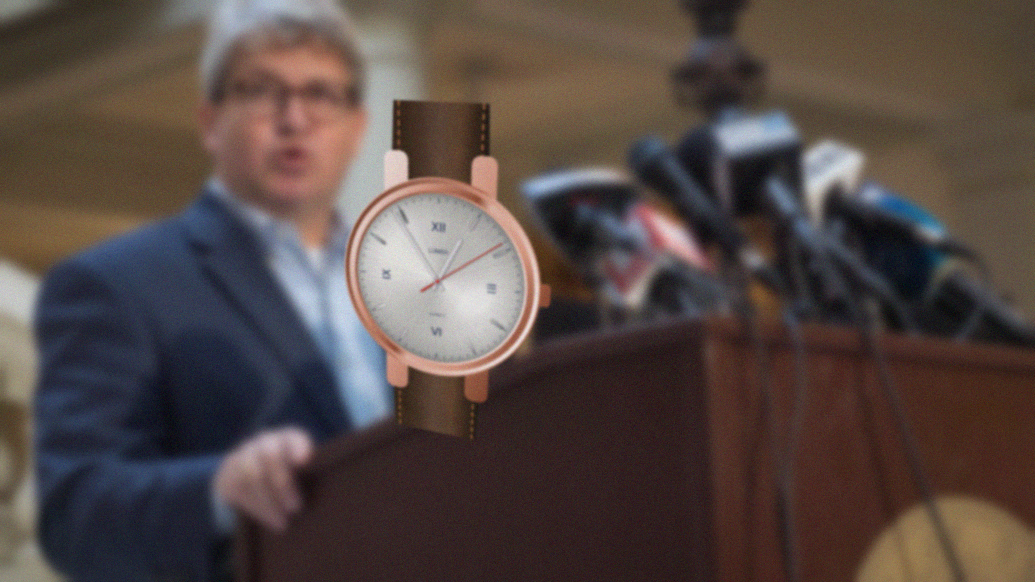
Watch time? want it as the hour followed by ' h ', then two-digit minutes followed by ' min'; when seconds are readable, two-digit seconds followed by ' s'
12 h 54 min 09 s
